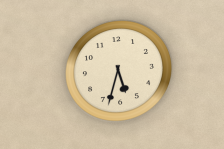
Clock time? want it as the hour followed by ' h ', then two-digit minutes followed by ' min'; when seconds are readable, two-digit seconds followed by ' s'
5 h 33 min
